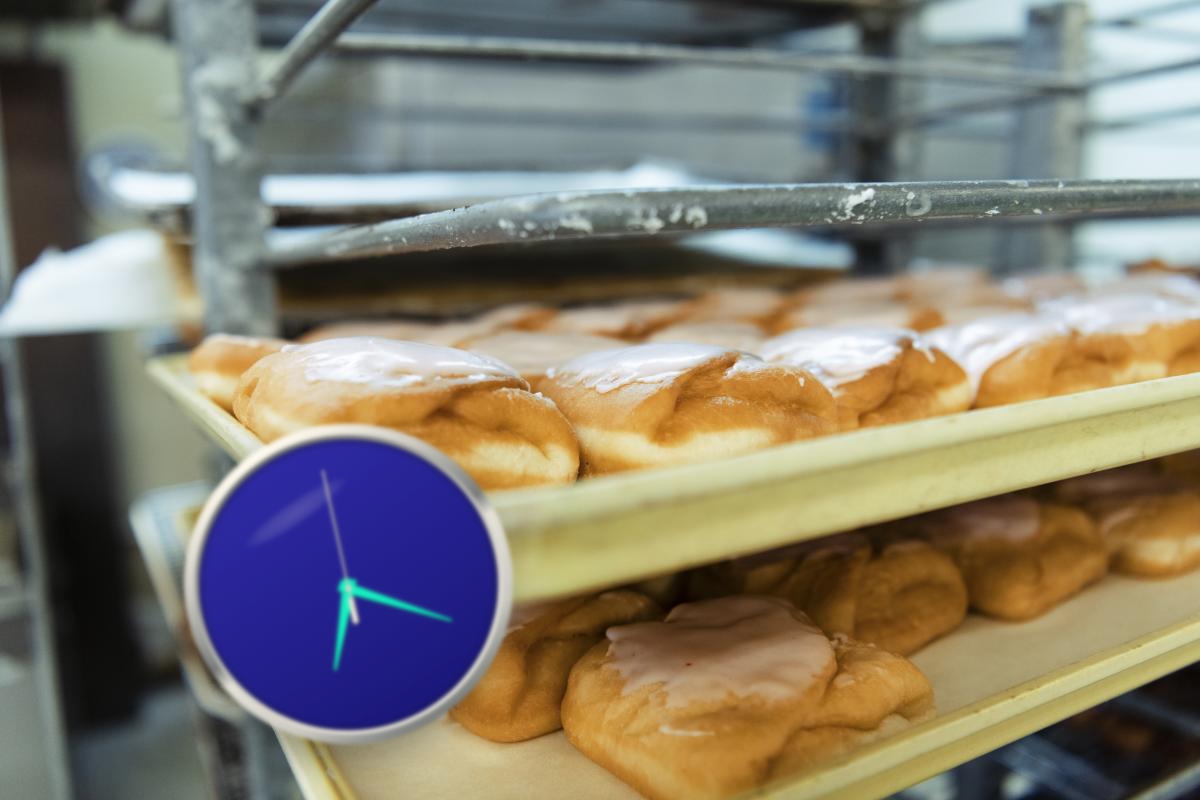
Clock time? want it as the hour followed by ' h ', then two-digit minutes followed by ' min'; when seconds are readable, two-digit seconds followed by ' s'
6 h 17 min 58 s
